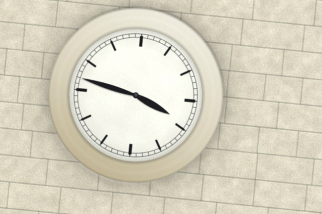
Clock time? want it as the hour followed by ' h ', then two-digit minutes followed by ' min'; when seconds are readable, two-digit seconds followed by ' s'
3 h 47 min
